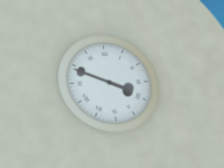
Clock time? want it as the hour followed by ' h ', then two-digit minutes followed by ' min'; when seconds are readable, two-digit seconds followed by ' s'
3 h 49 min
